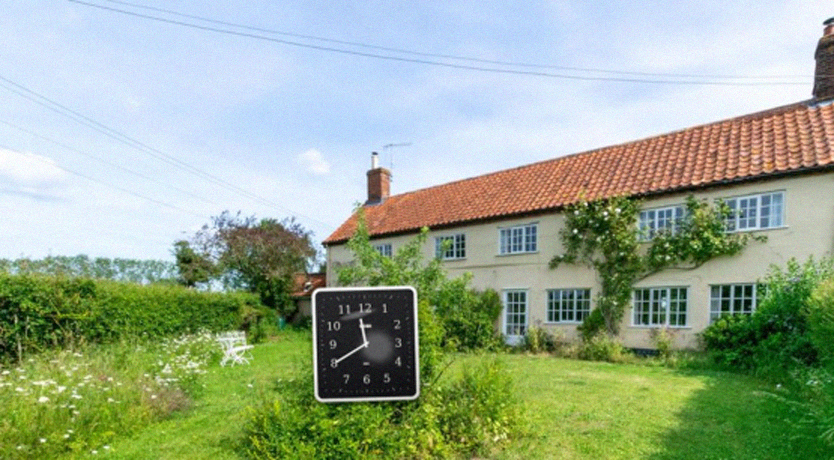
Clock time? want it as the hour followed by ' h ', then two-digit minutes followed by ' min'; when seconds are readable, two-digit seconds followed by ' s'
11 h 40 min
